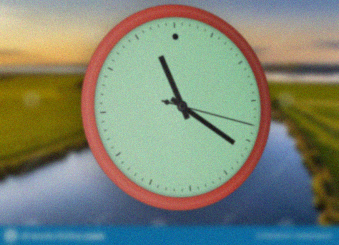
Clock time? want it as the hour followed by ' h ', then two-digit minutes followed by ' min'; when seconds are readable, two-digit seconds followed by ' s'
11 h 21 min 18 s
